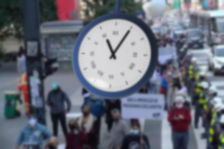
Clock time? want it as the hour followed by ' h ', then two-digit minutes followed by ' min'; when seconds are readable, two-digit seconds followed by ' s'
11 h 05 min
